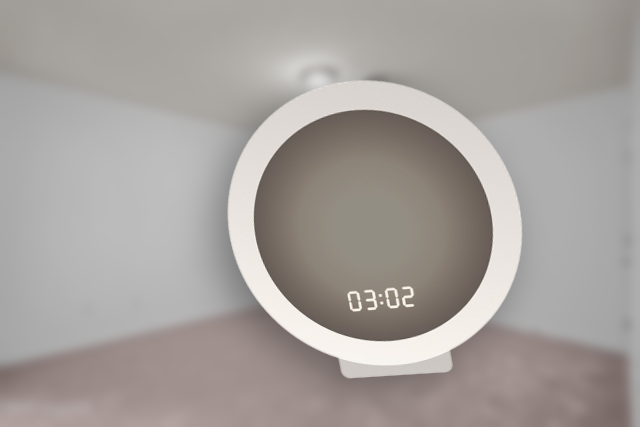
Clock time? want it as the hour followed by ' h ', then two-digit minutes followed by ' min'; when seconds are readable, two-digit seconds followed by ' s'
3 h 02 min
